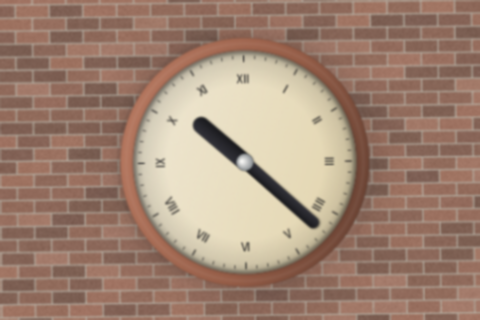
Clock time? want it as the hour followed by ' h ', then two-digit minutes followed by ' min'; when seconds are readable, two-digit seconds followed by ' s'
10 h 22 min
